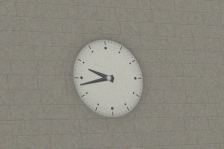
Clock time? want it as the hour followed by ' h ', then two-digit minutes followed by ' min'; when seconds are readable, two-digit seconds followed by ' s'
9 h 43 min
